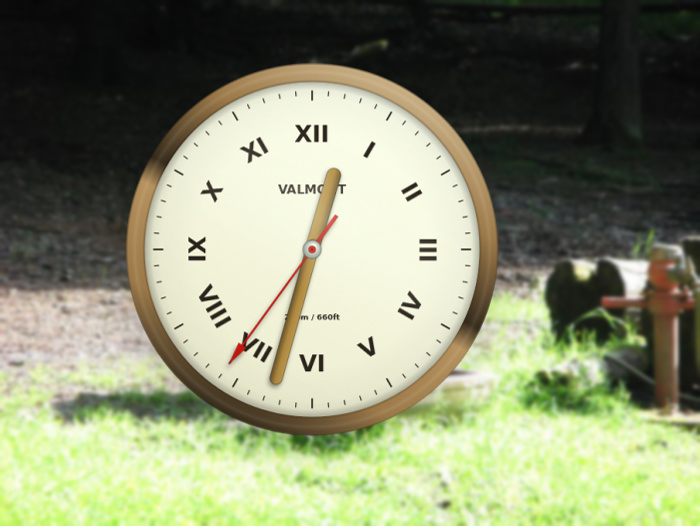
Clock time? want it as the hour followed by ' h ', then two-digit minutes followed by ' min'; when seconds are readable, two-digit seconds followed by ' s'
12 h 32 min 36 s
